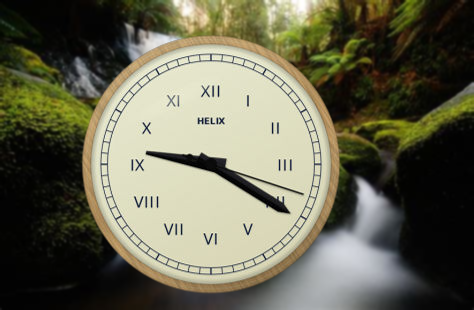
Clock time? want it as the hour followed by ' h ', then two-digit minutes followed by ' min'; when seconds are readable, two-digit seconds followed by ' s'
9 h 20 min 18 s
